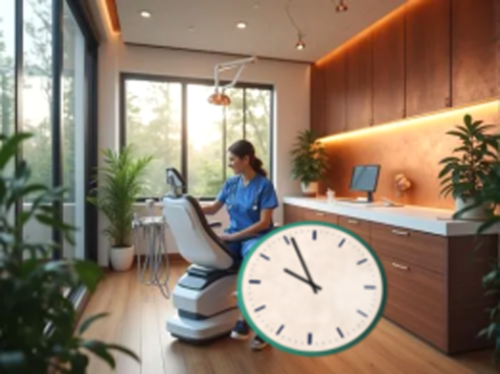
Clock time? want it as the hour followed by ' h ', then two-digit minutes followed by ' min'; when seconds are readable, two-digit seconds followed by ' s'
9 h 56 min
